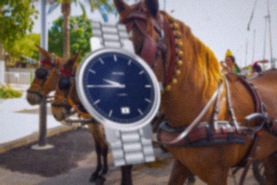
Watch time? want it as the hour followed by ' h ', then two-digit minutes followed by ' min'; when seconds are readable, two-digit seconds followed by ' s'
9 h 45 min
